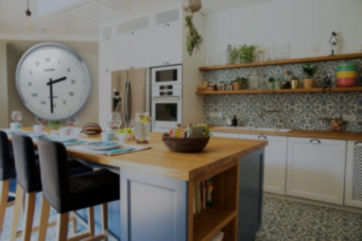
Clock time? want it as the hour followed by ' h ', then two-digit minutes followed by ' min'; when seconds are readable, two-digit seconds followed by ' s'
2 h 31 min
